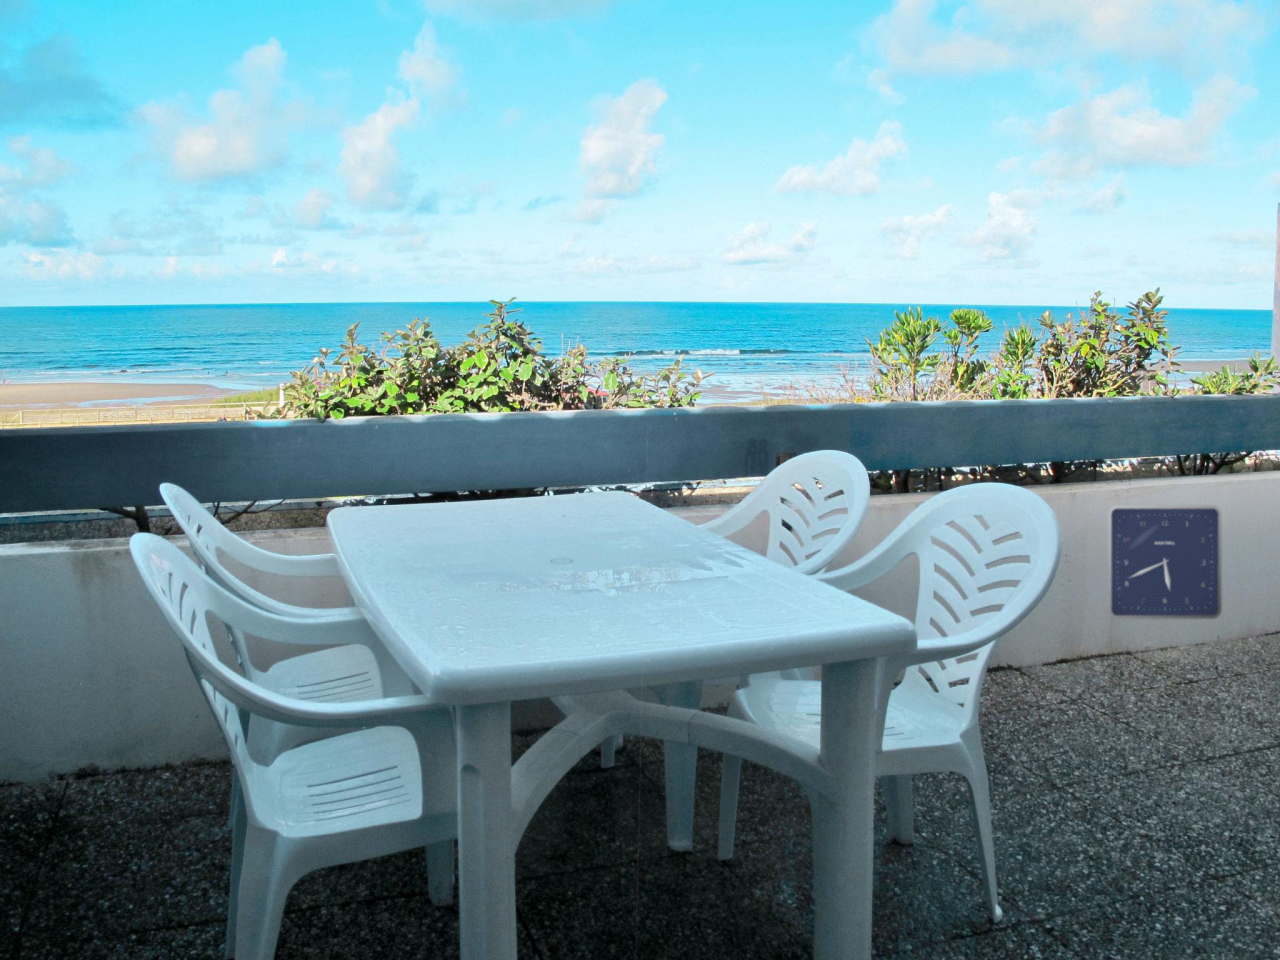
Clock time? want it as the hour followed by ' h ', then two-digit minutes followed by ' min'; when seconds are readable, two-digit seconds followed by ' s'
5 h 41 min
